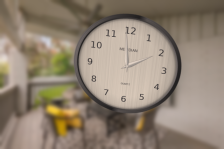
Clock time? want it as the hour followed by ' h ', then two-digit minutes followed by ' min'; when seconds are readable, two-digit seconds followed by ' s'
1 h 59 min
